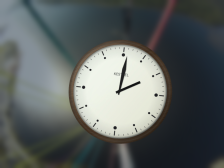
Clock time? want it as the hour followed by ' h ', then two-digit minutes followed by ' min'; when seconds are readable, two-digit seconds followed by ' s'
2 h 01 min
